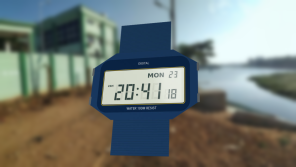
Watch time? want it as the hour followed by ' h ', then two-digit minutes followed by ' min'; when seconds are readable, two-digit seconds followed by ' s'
20 h 41 min 18 s
